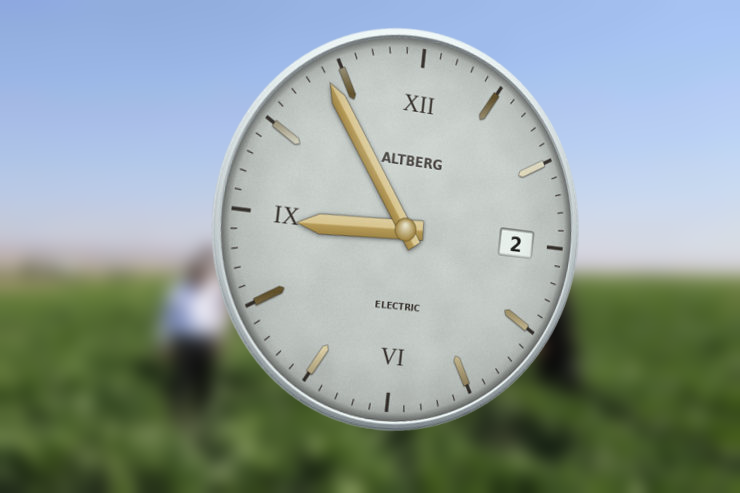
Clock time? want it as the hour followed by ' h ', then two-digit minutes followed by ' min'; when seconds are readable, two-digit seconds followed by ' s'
8 h 54 min
